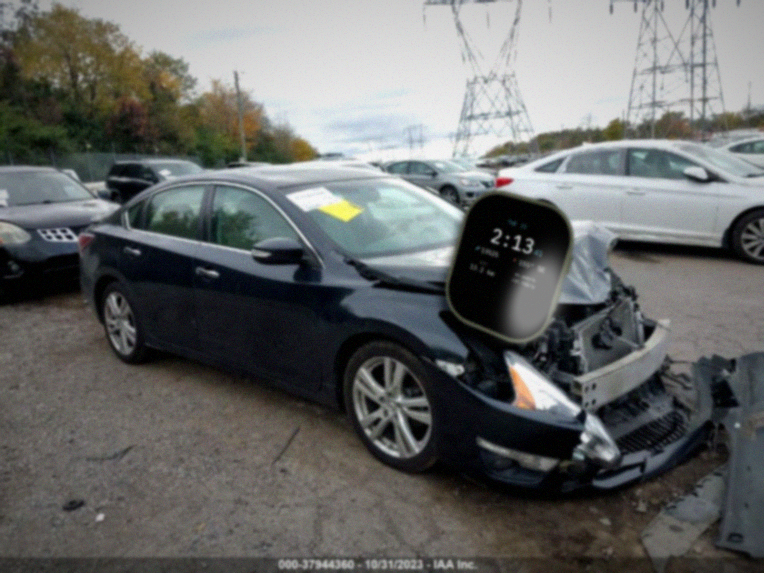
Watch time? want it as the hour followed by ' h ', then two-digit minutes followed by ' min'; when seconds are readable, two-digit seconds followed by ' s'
2 h 13 min
